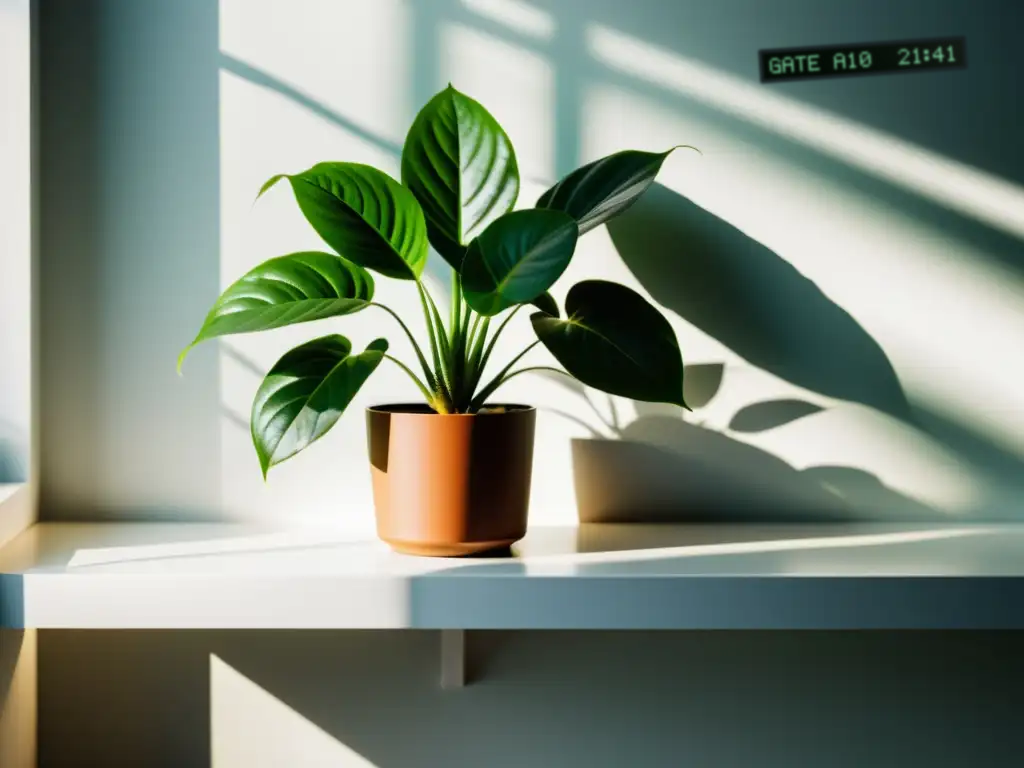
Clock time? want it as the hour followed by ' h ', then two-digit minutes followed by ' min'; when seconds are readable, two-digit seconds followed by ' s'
21 h 41 min
